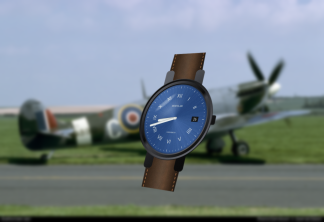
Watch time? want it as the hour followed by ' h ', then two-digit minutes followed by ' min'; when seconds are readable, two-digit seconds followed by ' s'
8 h 42 min
